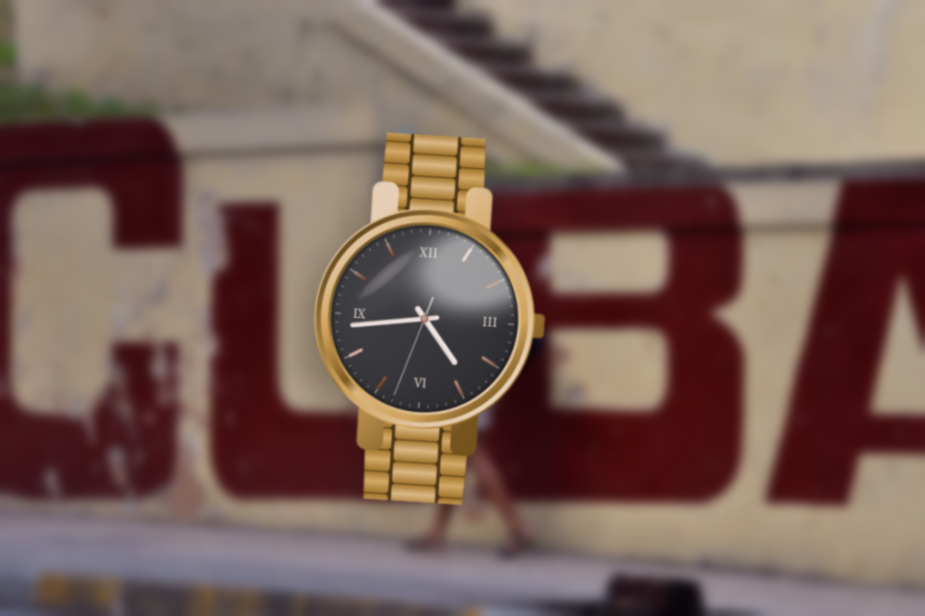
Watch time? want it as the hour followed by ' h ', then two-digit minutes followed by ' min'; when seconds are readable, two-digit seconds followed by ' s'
4 h 43 min 33 s
